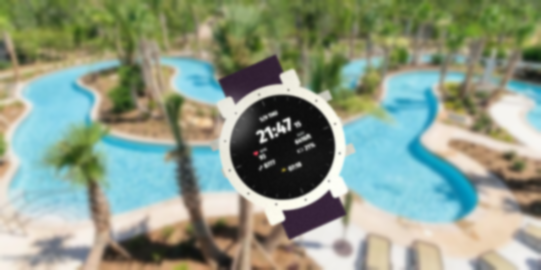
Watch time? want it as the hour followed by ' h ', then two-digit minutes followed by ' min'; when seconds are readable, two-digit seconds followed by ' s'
21 h 47 min
